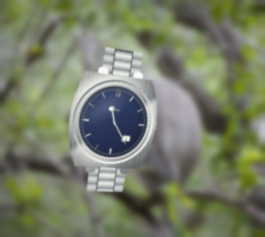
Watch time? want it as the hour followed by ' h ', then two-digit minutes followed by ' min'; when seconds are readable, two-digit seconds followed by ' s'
11 h 24 min
